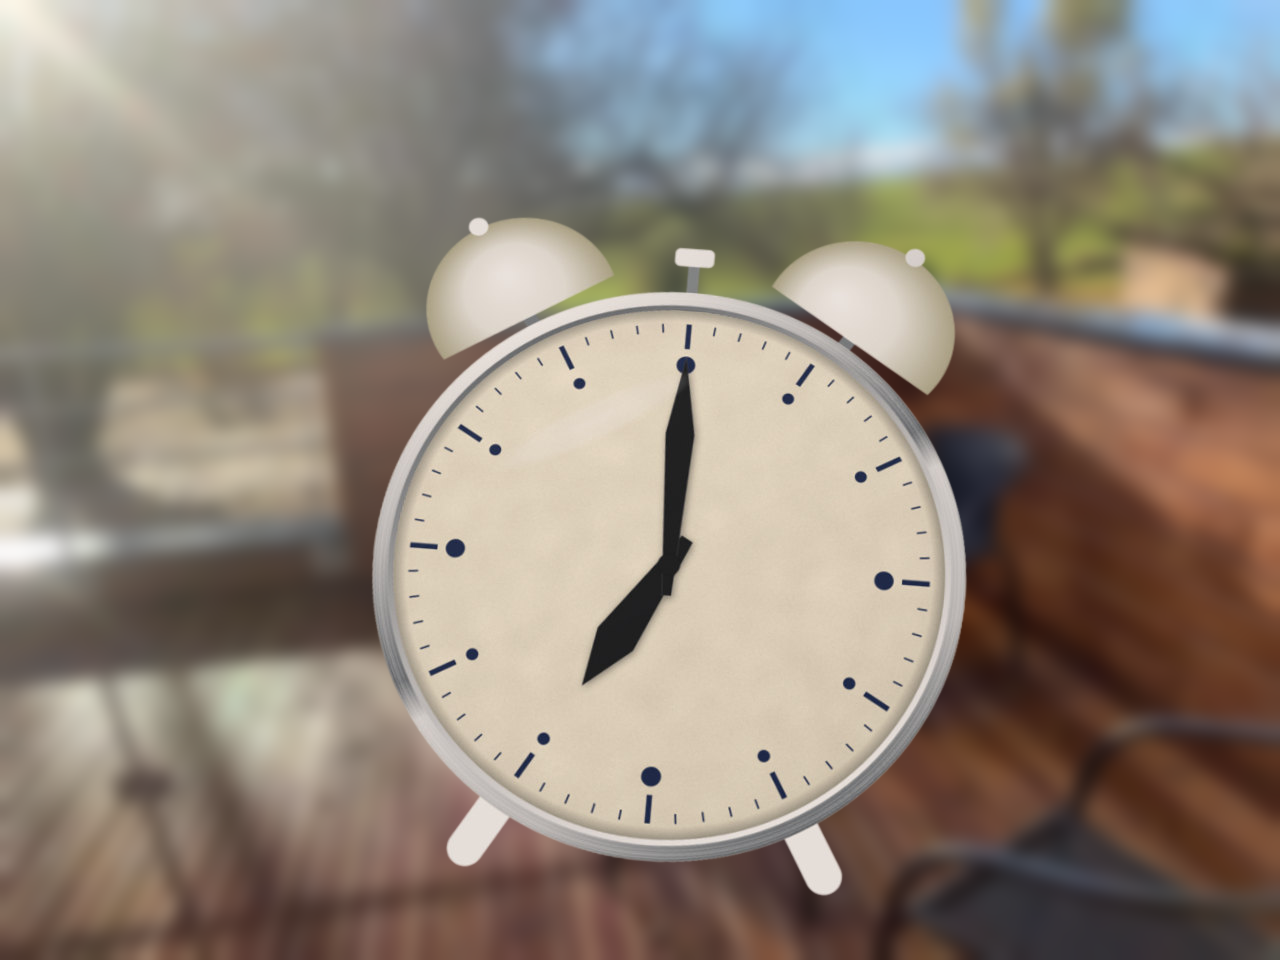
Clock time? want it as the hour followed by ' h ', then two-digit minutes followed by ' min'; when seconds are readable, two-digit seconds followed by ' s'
7 h 00 min
